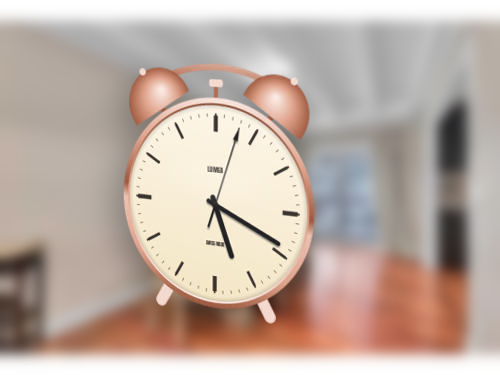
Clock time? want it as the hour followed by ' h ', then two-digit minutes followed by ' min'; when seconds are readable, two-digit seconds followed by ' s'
5 h 19 min 03 s
